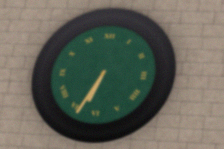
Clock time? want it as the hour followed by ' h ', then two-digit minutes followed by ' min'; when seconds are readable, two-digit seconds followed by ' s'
6 h 34 min
